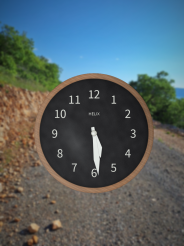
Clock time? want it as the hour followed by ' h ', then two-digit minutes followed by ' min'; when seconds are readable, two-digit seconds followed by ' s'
5 h 29 min
